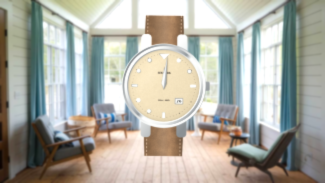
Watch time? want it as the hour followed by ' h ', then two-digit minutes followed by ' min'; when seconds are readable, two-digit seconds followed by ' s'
12 h 01 min
